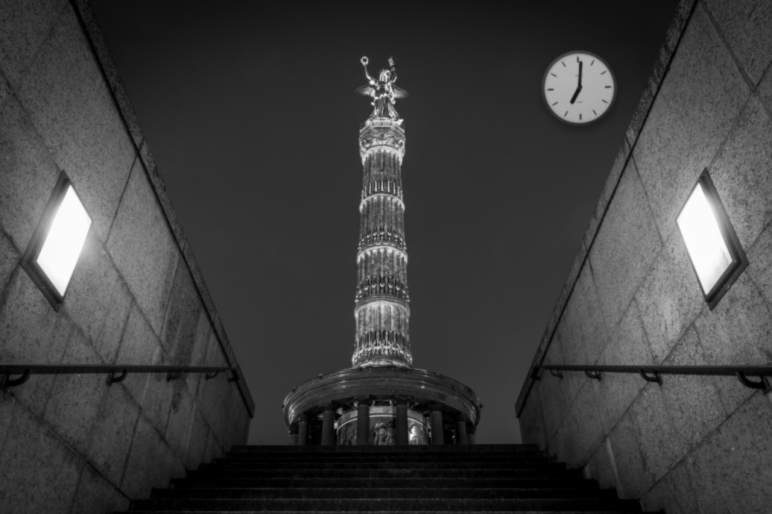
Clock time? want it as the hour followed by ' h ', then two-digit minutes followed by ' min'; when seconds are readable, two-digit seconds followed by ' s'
7 h 01 min
